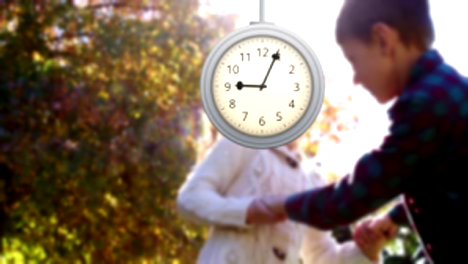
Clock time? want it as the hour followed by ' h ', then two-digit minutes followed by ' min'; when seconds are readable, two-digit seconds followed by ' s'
9 h 04 min
